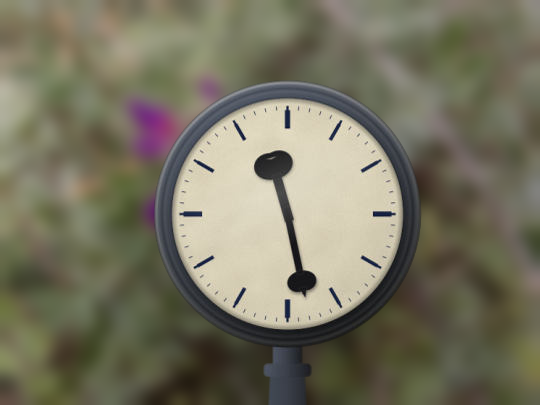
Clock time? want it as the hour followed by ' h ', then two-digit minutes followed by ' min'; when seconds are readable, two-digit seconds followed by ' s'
11 h 28 min
